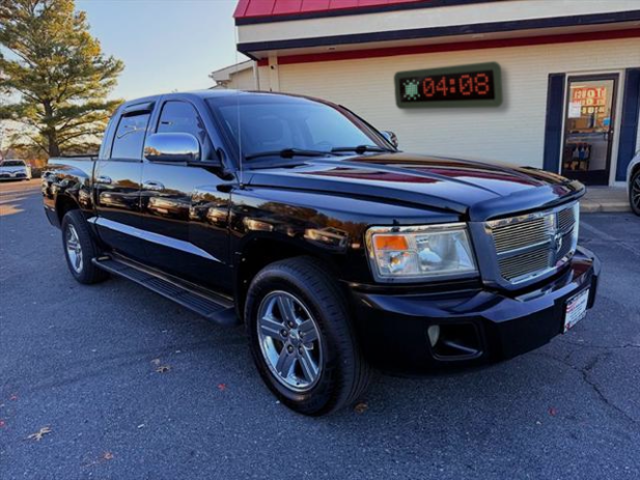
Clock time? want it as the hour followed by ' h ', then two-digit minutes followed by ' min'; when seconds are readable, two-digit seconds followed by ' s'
4 h 08 min
